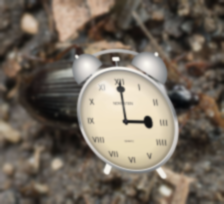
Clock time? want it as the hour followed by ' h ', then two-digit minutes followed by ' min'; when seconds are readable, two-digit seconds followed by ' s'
3 h 00 min
